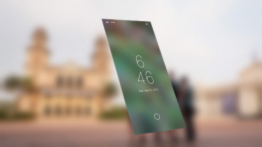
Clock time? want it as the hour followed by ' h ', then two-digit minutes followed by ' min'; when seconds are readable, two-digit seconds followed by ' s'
6 h 46 min
